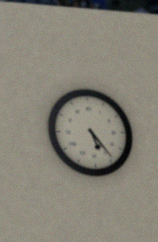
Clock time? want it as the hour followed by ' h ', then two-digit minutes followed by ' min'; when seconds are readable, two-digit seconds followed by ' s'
5 h 24 min
